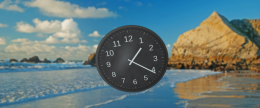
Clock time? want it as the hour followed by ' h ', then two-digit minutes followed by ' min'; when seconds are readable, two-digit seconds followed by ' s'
1 h 21 min
